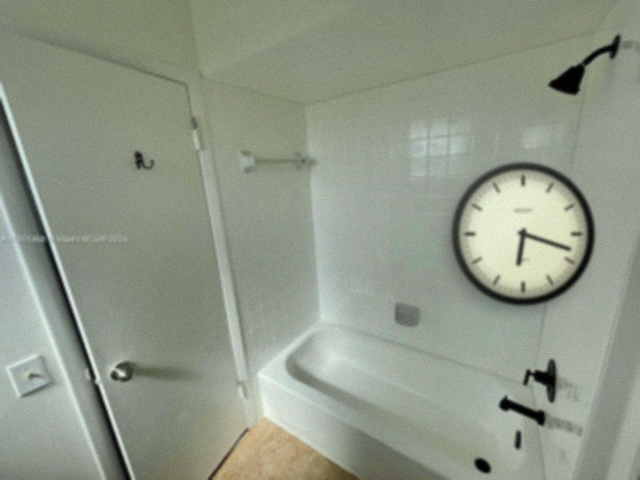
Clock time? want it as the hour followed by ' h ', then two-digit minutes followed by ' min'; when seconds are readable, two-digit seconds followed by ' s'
6 h 18 min
